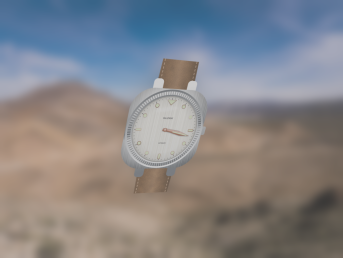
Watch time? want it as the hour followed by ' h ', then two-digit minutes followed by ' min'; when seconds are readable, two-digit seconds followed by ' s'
3 h 17 min
